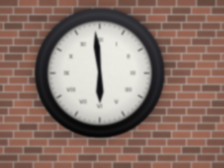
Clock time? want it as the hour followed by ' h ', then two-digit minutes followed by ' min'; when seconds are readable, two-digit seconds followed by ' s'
5 h 59 min
